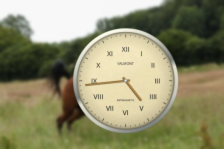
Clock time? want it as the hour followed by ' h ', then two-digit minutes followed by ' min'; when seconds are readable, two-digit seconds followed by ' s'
4 h 44 min
